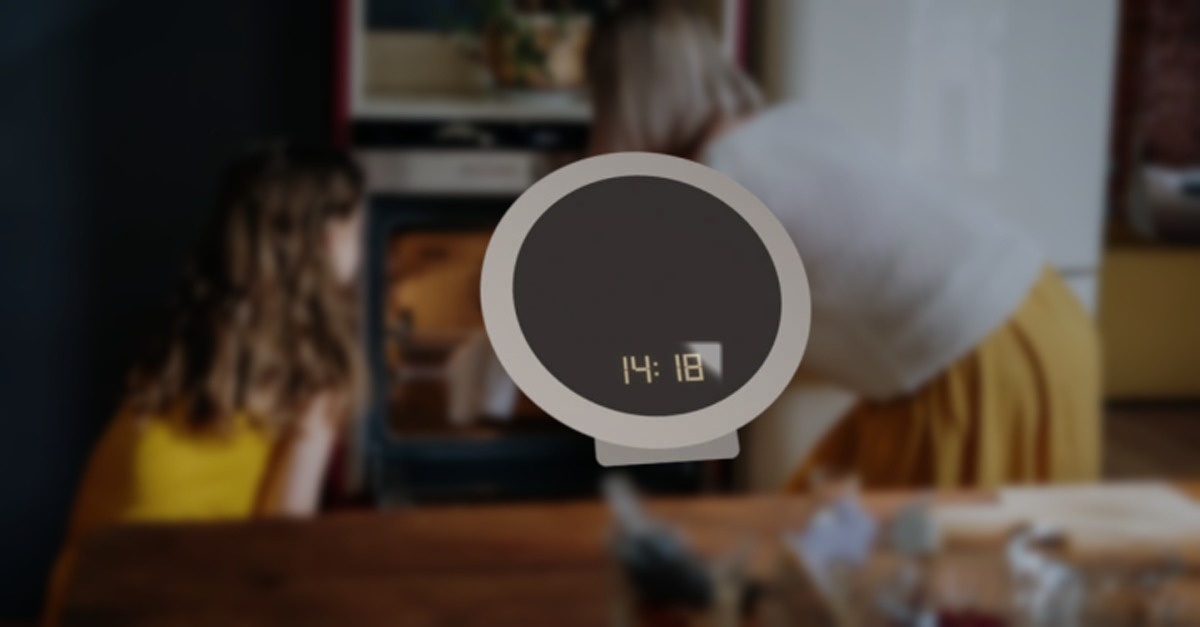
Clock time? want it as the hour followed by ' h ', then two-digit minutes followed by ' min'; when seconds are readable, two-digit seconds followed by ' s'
14 h 18 min
